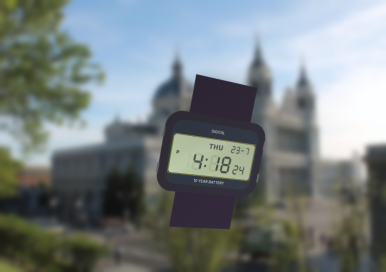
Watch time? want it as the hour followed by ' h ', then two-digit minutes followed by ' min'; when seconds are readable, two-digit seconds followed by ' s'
4 h 18 min 24 s
